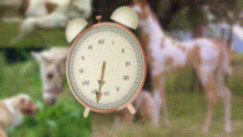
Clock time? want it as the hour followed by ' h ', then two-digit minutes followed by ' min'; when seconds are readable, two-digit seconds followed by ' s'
6 h 33 min
